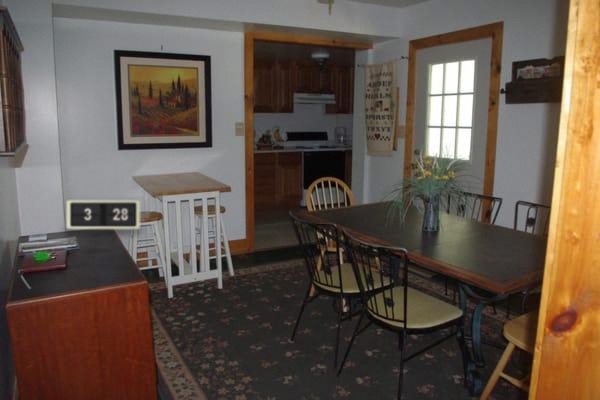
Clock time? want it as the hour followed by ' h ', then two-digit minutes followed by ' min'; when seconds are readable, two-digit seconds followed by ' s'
3 h 28 min
